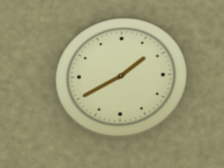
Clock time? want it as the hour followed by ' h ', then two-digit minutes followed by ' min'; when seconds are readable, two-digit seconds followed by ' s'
1 h 40 min
